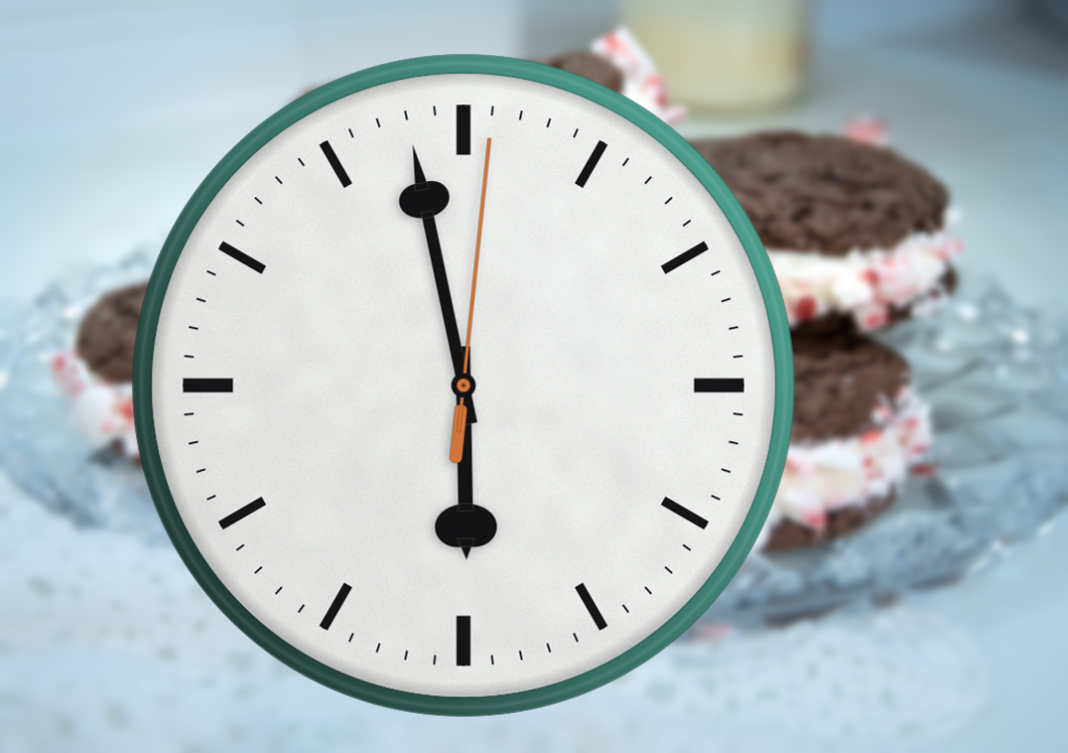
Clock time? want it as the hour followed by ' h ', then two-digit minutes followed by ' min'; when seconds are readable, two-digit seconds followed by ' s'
5 h 58 min 01 s
